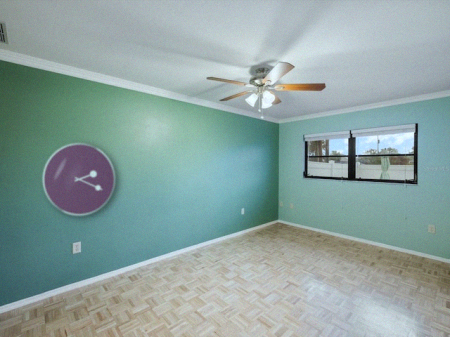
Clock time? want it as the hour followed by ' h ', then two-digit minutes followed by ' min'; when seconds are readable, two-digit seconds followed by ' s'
2 h 19 min
